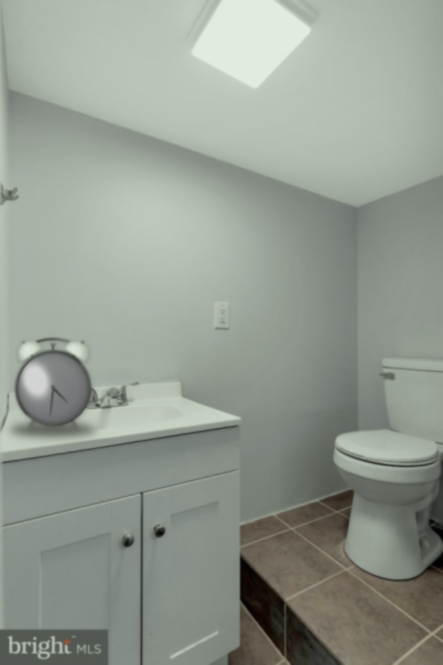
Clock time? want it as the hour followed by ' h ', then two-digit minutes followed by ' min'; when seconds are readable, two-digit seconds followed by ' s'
4 h 31 min
